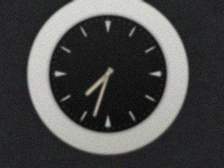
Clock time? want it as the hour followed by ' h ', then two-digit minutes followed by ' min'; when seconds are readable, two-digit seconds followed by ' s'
7 h 33 min
